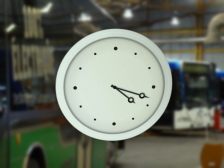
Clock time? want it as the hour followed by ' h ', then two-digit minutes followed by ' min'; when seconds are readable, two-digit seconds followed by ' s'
4 h 18 min
